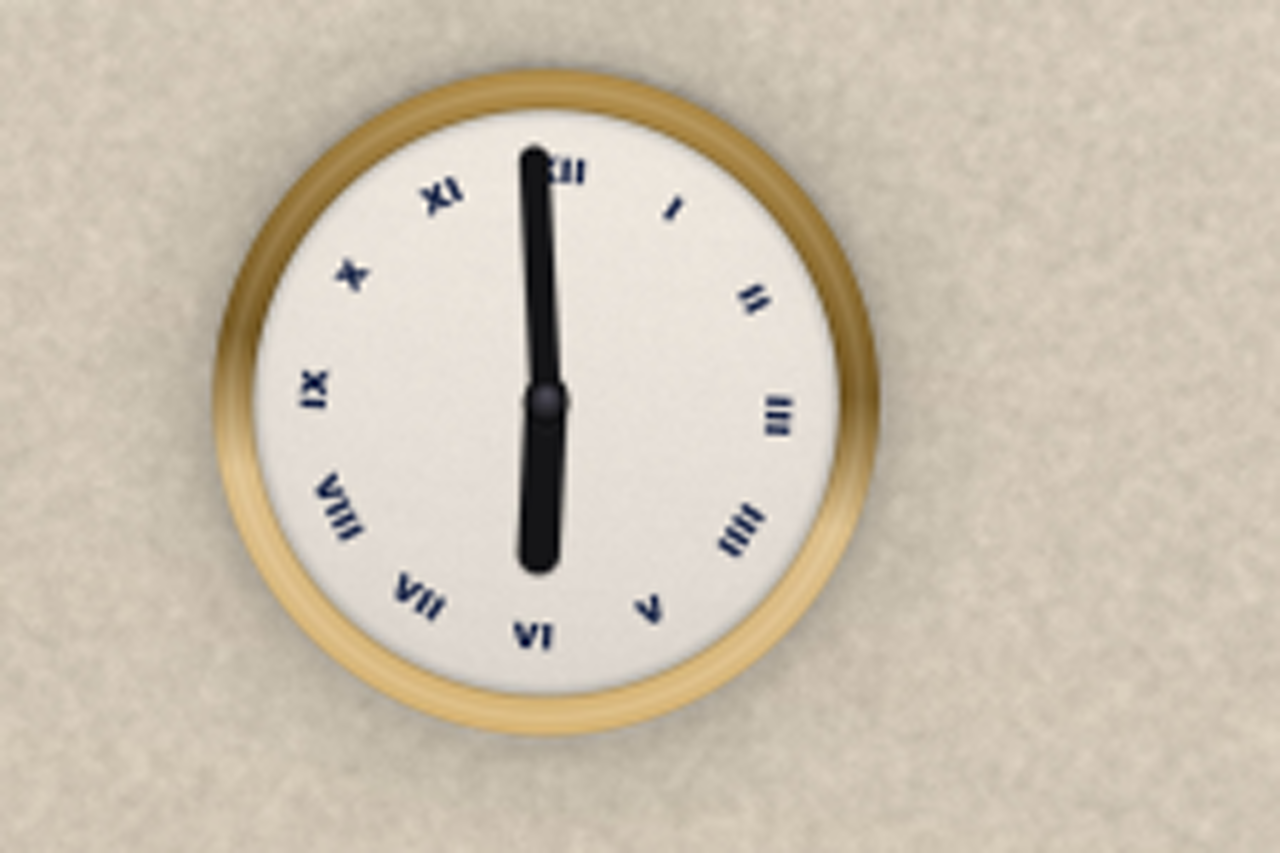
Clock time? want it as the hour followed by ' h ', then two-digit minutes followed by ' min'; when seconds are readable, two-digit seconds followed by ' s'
5 h 59 min
